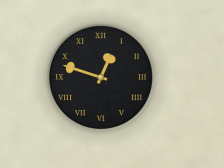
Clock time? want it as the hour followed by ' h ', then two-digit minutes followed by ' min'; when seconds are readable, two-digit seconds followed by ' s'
12 h 48 min
